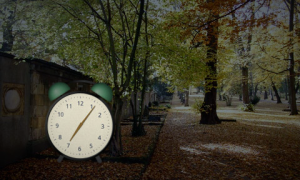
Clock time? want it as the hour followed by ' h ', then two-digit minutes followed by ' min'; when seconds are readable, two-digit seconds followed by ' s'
7 h 06 min
